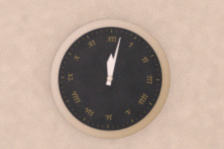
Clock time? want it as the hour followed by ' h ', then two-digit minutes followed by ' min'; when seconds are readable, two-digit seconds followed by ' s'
12 h 02 min
